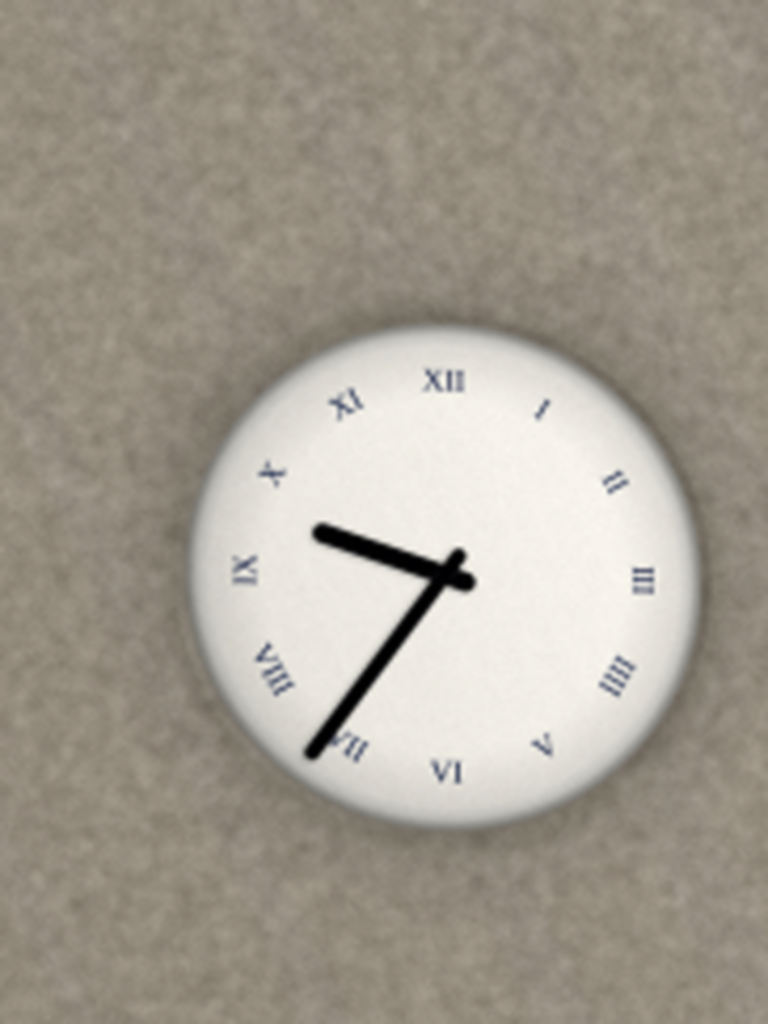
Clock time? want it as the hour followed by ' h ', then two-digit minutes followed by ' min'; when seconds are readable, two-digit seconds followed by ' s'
9 h 36 min
